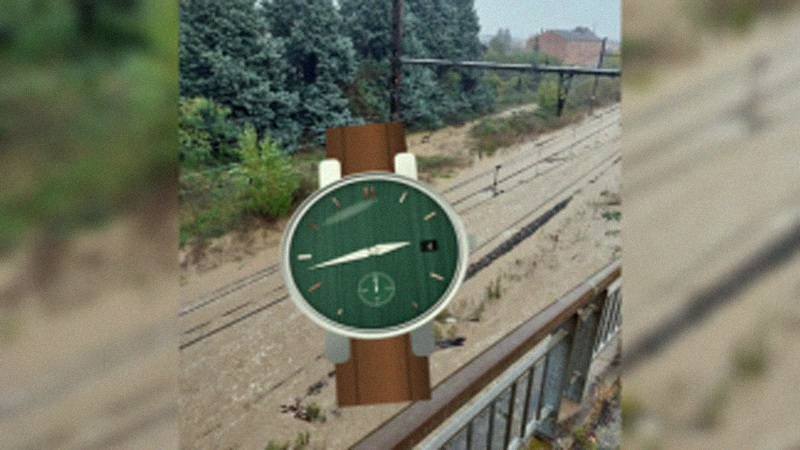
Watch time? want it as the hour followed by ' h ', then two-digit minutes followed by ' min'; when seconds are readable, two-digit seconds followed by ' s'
2 h 43 min
